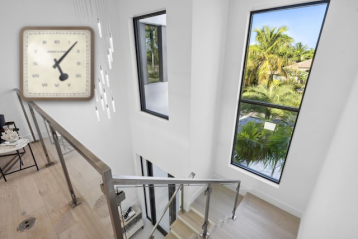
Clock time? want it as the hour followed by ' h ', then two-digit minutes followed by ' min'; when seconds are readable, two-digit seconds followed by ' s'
5 h 07 min
